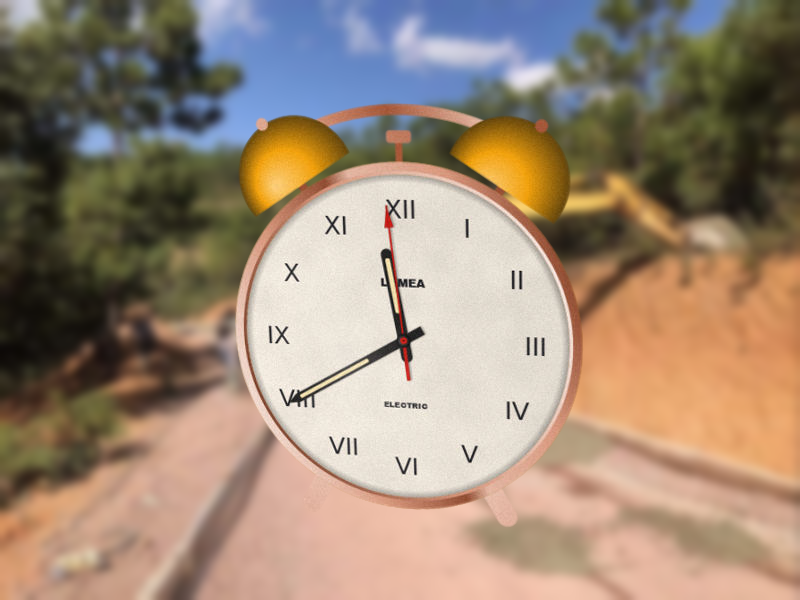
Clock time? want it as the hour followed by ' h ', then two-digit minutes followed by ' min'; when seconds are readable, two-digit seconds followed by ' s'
11 h 39 min 59 s
